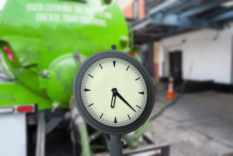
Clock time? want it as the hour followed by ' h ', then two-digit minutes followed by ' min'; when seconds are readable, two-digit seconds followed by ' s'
6 h 22 min
